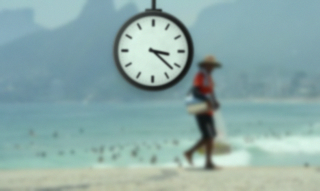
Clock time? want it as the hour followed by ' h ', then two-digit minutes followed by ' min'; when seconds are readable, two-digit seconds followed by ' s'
3 h 22 min
